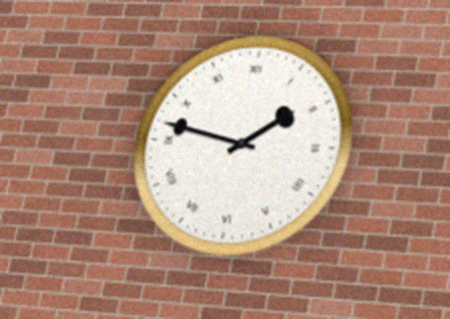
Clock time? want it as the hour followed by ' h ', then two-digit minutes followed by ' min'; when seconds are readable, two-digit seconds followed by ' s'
1 h 47 min
